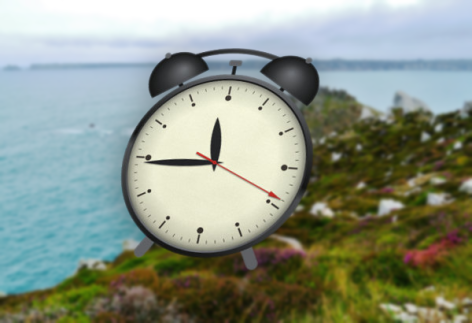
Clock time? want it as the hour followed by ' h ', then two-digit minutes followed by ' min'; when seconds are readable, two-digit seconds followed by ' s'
11 h 44 min 19 s
